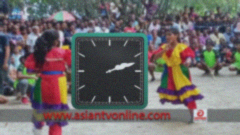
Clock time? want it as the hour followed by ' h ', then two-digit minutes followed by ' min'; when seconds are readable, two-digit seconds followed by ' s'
2 h 12 min
